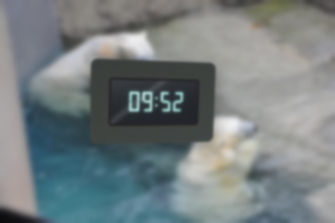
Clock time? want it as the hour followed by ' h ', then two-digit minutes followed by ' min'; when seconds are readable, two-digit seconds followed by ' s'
9 h 52 min
